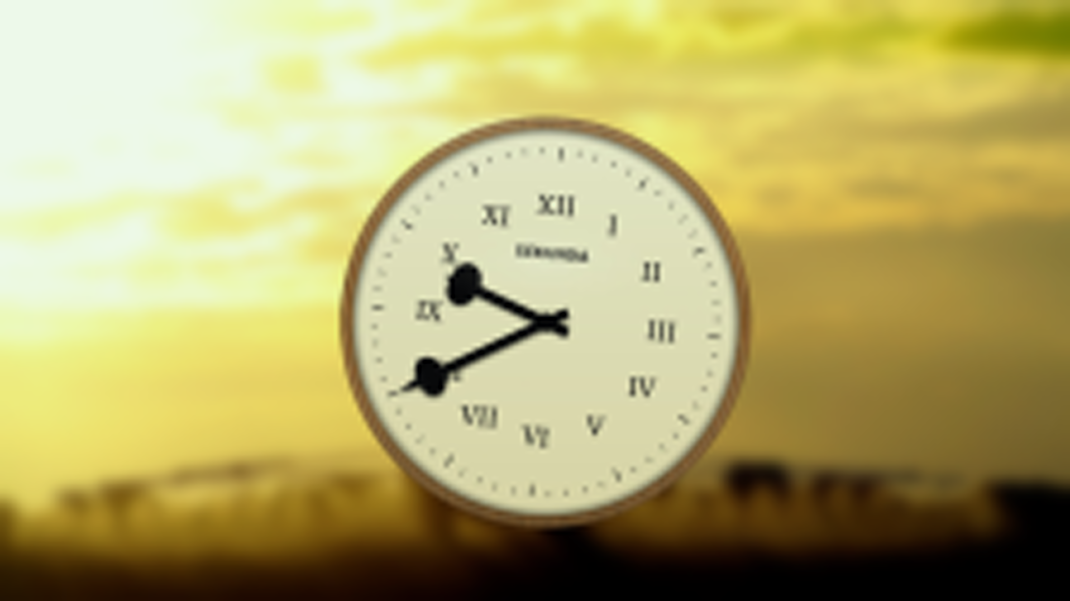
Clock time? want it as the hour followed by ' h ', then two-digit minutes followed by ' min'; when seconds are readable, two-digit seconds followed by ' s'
9 h 40 min
